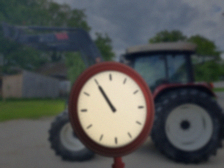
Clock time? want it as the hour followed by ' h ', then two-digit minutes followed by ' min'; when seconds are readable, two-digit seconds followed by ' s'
10 h 55 min
